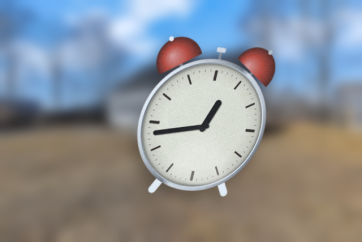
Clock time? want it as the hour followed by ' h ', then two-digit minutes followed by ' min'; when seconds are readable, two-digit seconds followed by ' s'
12 h 43 min
